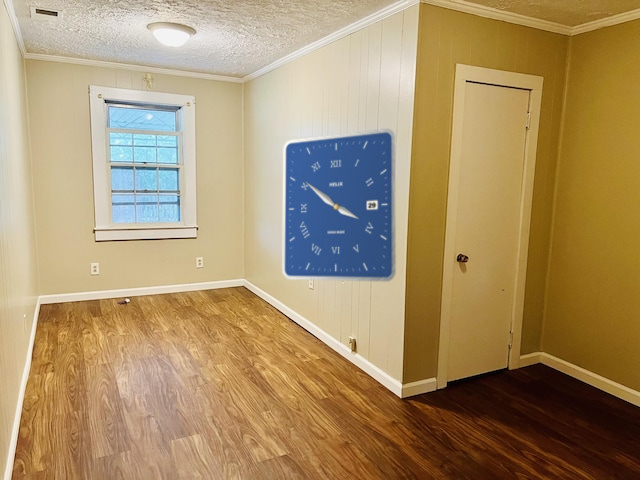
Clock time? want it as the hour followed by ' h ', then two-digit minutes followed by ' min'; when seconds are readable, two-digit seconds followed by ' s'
3 h 51 min
